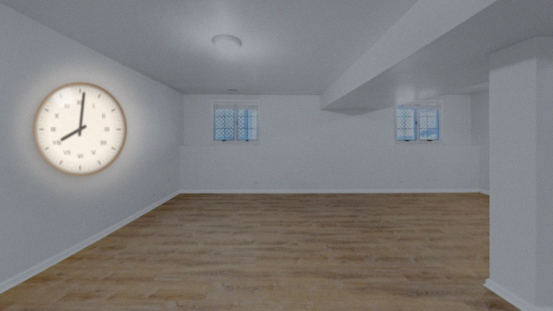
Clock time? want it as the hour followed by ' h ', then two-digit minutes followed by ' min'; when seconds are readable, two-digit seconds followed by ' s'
8 h 01 min
